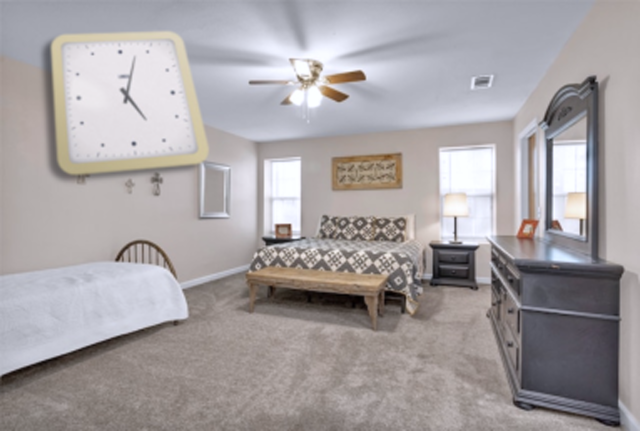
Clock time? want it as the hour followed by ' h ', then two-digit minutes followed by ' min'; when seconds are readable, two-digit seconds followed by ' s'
5 h 03 min
